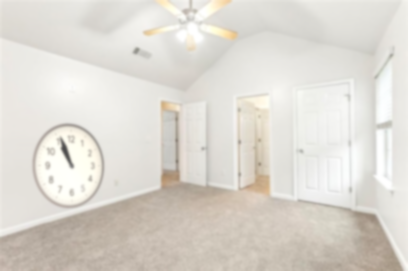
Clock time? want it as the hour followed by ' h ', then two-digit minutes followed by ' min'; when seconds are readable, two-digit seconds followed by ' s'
10 h 56 min
